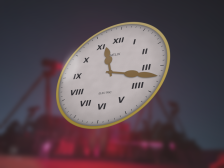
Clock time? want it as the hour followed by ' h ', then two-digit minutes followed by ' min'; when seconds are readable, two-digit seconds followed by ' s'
11 h 17 min
